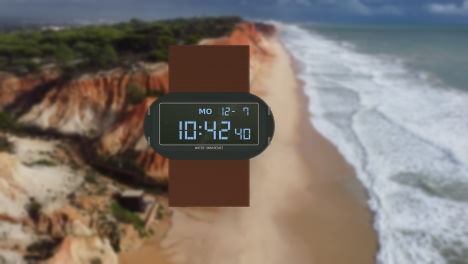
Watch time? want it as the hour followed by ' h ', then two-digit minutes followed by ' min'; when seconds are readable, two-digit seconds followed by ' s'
10 h 42 min 40 s
